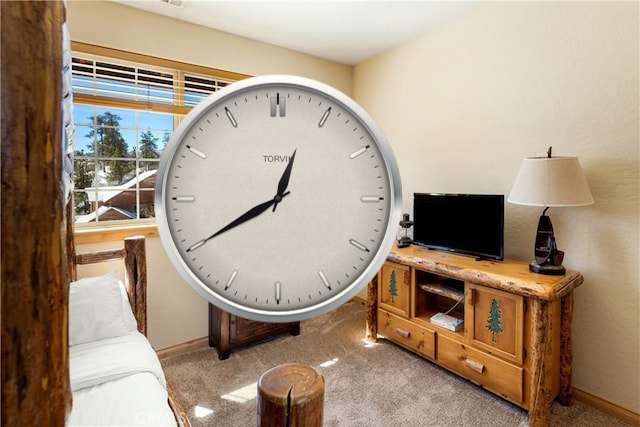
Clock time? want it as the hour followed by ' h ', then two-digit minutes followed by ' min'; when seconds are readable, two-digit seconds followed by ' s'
12 h 40 min
